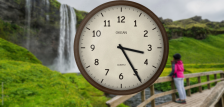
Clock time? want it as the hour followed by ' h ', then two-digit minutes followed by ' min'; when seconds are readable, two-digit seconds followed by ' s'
3 h 25 min
